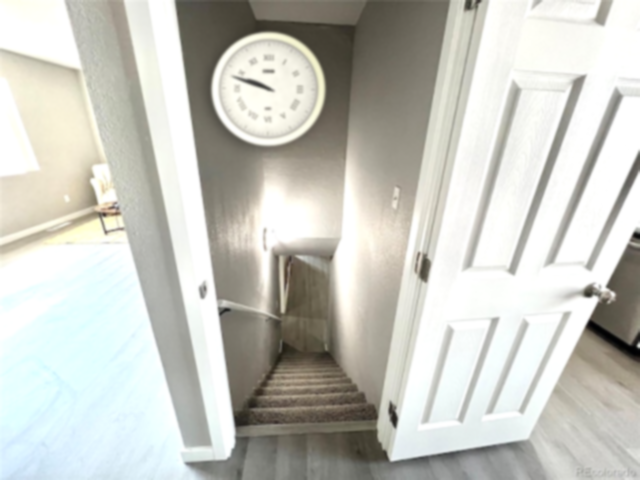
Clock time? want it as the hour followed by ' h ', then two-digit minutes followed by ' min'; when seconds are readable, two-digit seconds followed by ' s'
9 h 48 min
